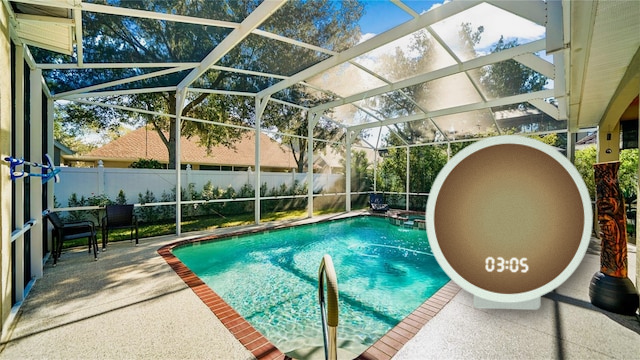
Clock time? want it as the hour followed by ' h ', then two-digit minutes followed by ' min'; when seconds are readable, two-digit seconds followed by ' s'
3 h 05 min
